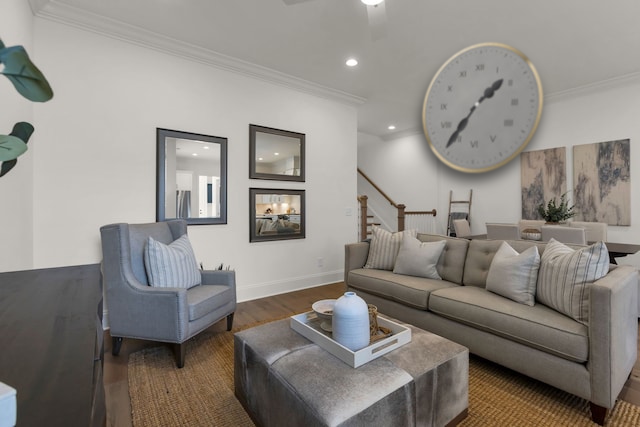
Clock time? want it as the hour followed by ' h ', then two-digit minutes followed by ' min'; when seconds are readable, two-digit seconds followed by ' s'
1 h 36 min
